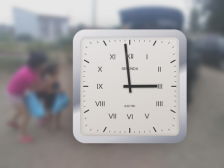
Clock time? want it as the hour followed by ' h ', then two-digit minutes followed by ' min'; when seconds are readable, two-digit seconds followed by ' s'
2 h 59 min
